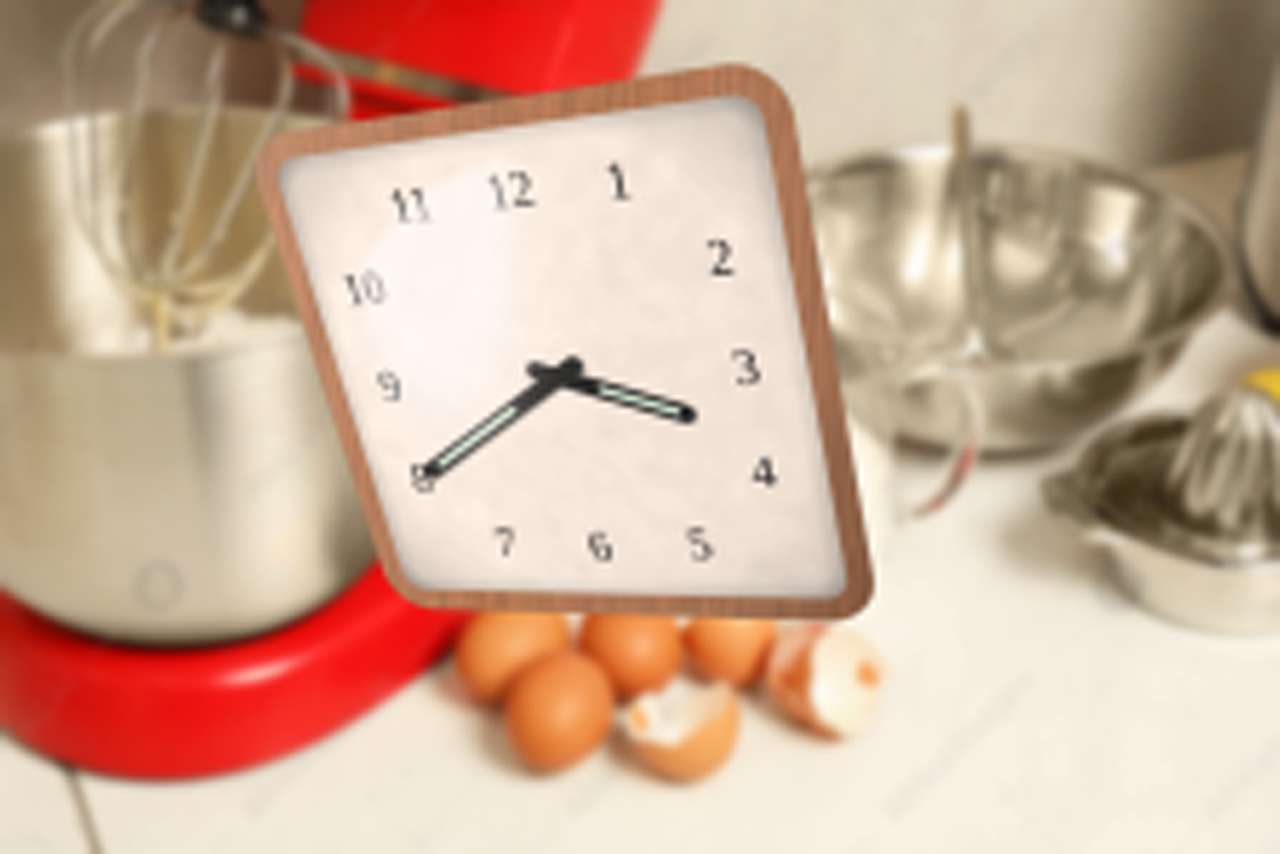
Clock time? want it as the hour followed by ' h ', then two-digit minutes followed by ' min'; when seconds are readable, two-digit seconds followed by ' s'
3 h 40 min
